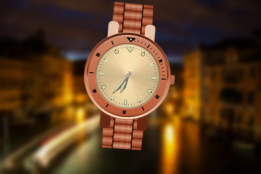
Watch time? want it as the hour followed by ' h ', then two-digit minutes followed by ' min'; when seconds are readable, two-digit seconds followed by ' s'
6 h 36 min
